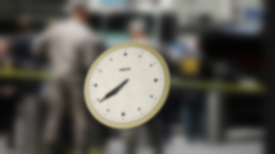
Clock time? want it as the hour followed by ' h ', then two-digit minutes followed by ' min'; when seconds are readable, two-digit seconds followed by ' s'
7 h 39 min
